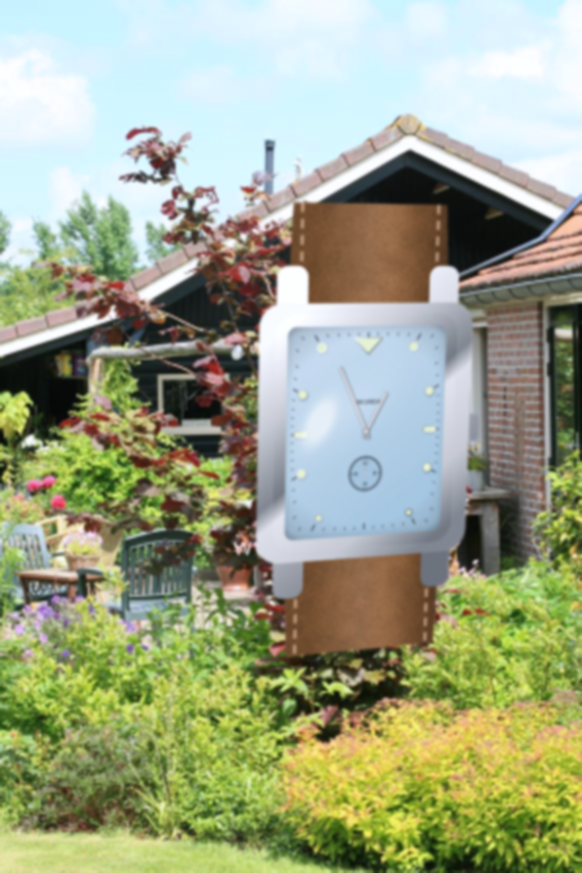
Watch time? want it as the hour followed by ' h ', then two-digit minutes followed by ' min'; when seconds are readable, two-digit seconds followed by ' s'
12 h 56 min
